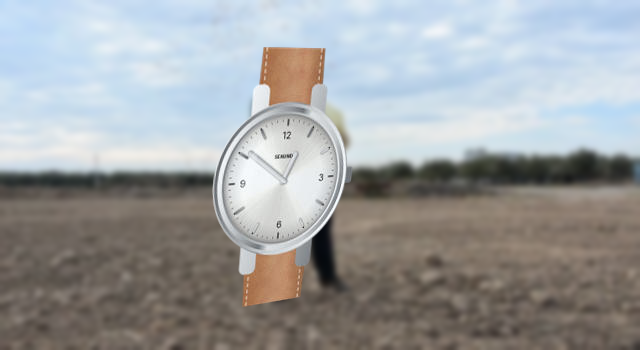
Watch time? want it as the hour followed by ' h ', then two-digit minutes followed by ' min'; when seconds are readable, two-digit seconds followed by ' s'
12 h 51 min
